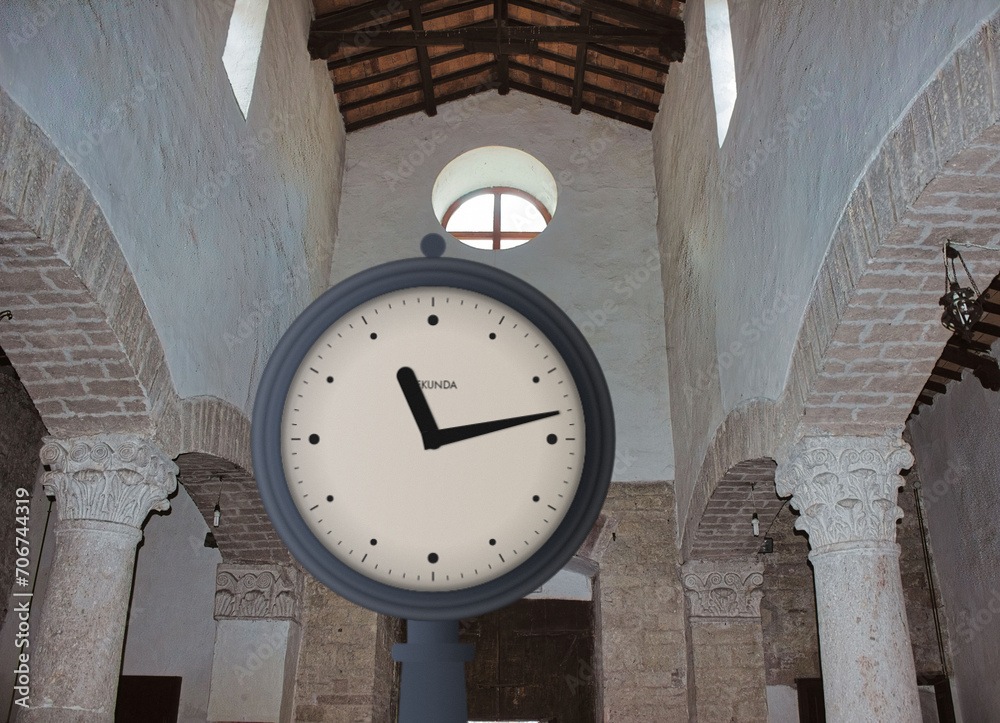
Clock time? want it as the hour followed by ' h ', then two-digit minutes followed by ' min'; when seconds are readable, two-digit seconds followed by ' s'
11 h 13 min
